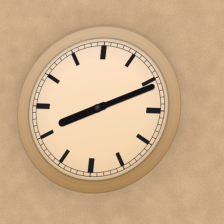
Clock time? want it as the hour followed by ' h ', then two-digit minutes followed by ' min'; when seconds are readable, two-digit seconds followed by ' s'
8 h 11 min
